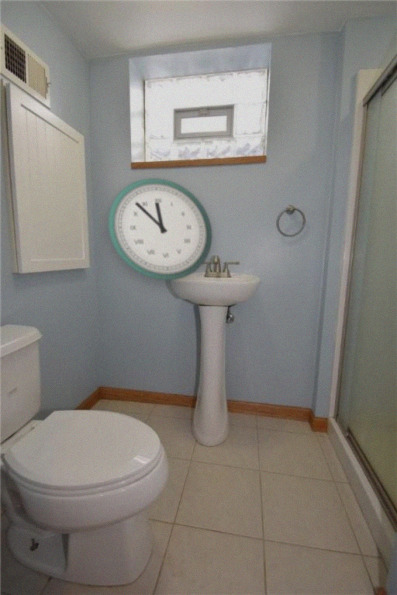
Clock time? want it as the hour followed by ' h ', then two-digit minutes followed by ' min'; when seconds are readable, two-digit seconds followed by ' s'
11 h 53 min
